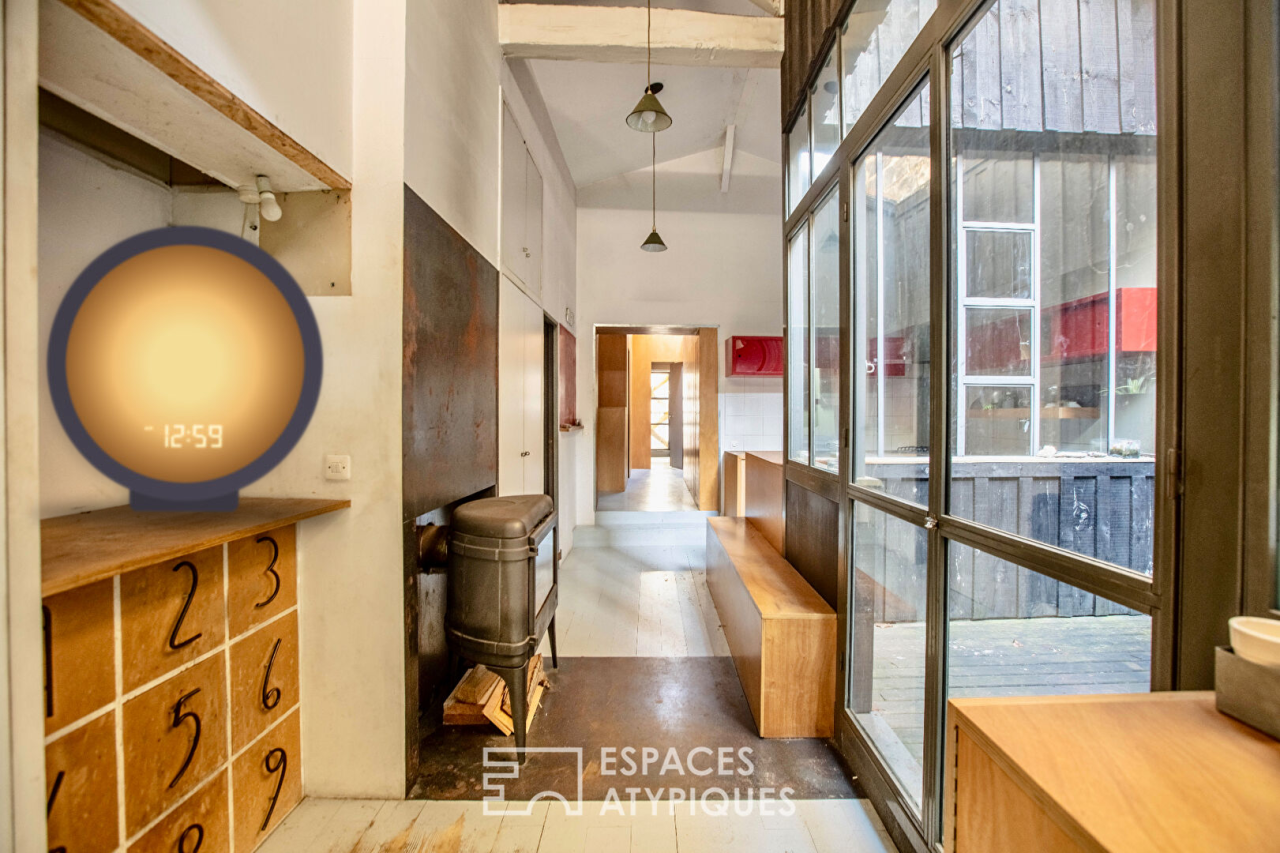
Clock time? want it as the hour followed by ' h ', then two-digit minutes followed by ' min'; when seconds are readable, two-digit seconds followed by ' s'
12 h 59 min
